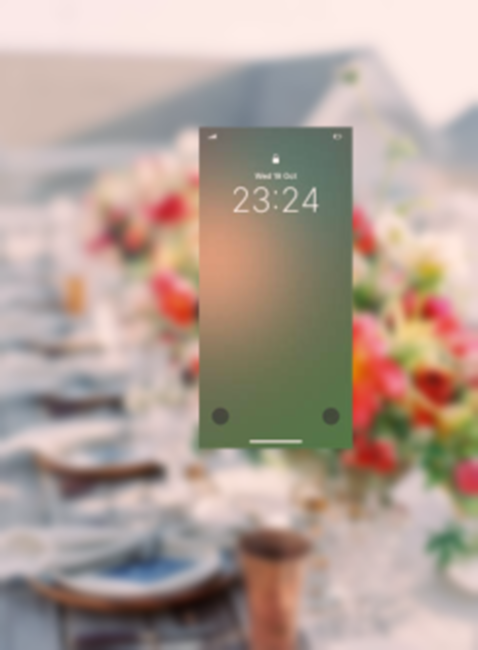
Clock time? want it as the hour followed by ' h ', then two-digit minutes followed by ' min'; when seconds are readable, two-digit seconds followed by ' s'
23 h 24 min
